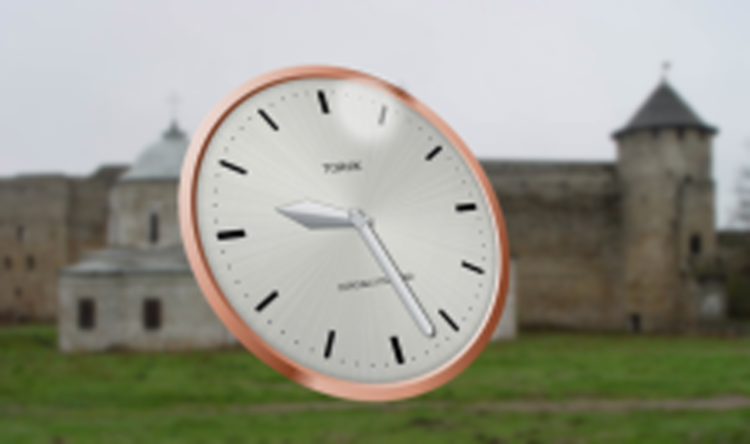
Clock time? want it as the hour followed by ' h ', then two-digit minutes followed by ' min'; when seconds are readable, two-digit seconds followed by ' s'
9 h 27 min
